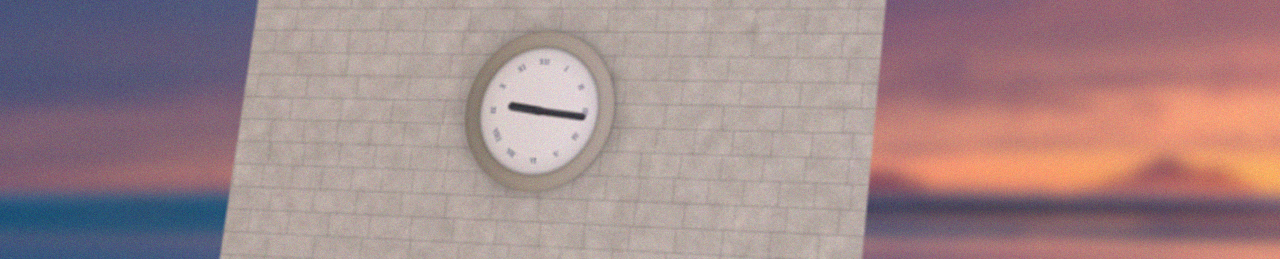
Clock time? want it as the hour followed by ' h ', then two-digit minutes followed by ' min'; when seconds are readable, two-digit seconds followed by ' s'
9 h 16 min
